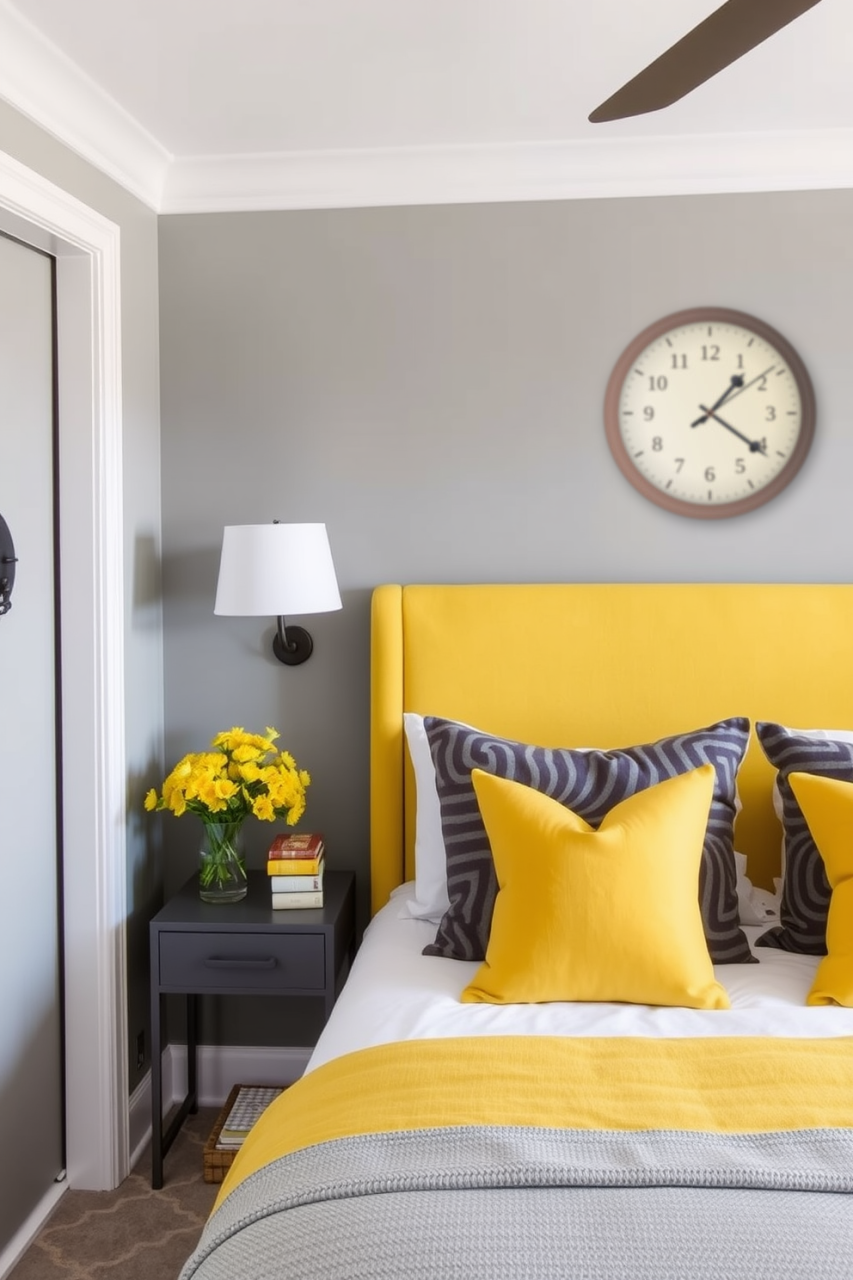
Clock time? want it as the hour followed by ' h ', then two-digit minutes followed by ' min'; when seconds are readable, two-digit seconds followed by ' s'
1 h 21 min 09 s
